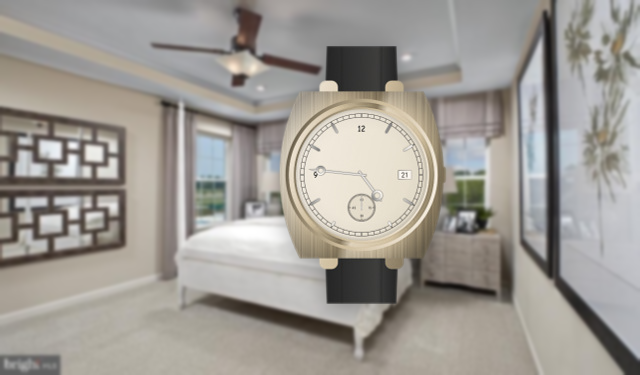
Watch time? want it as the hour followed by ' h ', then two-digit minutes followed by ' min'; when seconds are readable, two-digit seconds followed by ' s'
4 h 46 min
